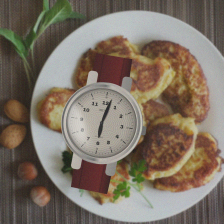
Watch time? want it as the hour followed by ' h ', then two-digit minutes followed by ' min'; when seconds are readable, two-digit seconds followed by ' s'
6 h 02 min
